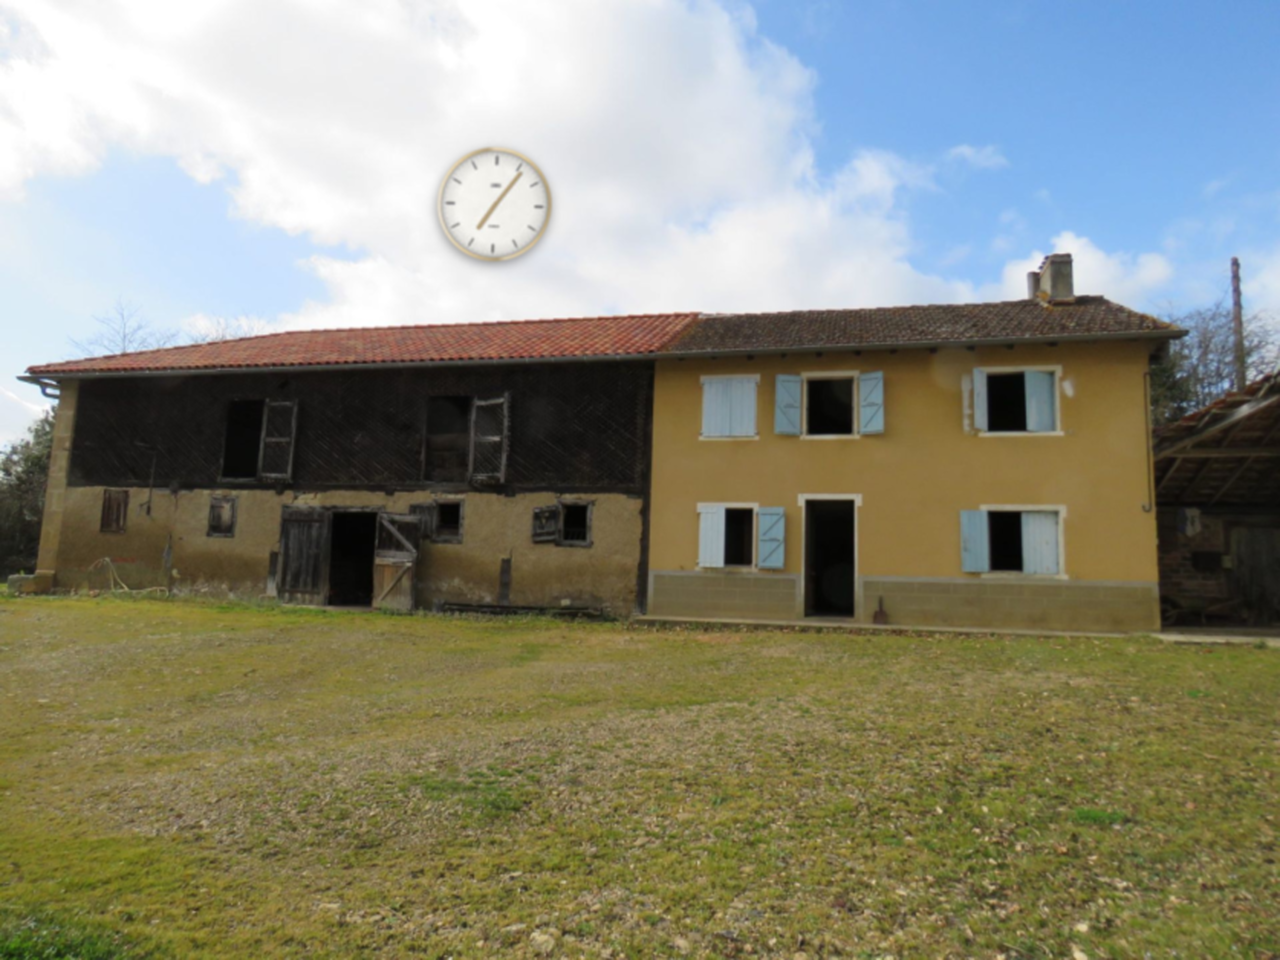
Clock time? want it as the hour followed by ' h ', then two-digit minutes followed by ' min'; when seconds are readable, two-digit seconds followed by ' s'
7 h 06 min
